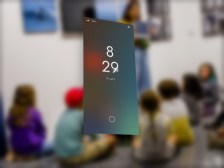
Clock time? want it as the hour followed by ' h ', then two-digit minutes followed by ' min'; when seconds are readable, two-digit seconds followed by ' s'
8 h 29 min
